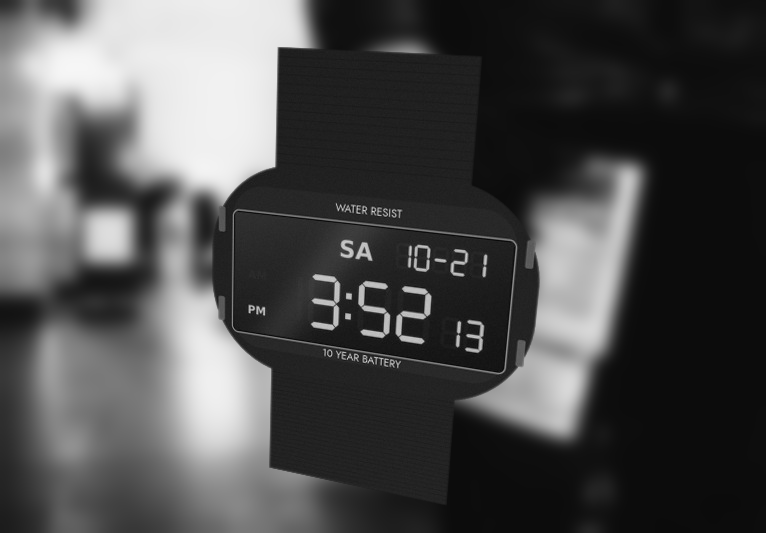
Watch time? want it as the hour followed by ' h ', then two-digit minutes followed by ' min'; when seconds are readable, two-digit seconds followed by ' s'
3 h 52 min 13 s
